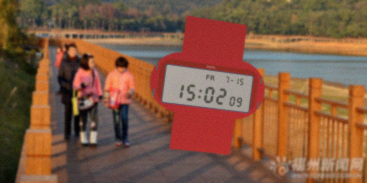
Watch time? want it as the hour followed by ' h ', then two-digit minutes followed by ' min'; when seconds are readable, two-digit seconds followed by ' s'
15 h 02 min 09 s
